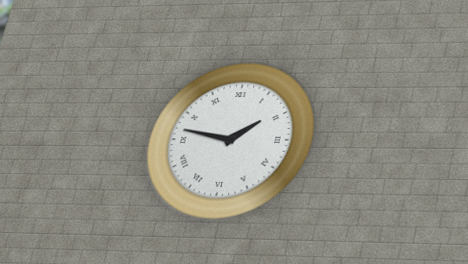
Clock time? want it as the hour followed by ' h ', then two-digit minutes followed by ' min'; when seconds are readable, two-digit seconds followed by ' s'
1 h 47 min
